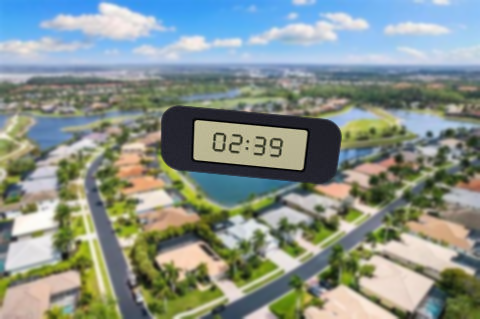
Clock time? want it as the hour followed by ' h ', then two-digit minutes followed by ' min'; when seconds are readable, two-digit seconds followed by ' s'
2 h 39 min
